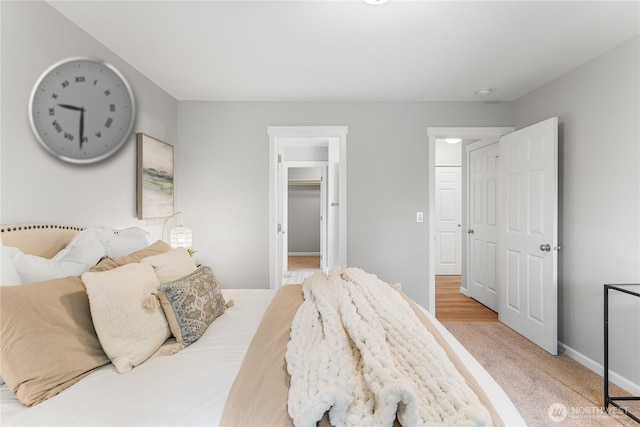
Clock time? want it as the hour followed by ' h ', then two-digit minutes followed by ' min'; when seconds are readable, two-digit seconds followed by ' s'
9 h 31 min
